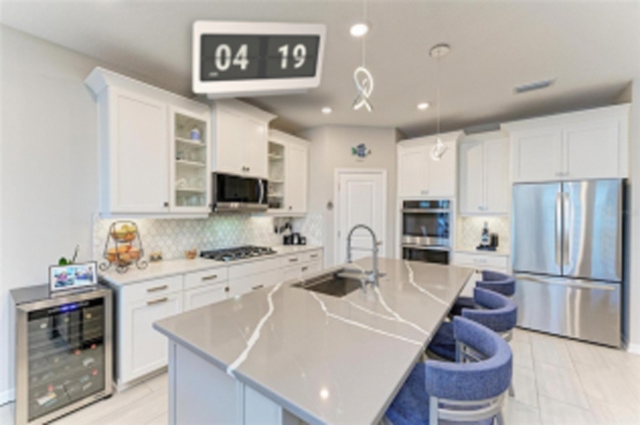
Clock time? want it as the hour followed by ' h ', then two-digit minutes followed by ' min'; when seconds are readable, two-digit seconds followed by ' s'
4 h 19 min
